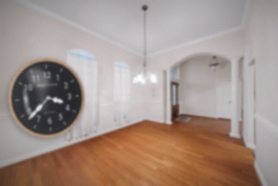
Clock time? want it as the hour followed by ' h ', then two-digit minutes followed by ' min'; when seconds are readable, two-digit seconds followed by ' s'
3 h 38 min
